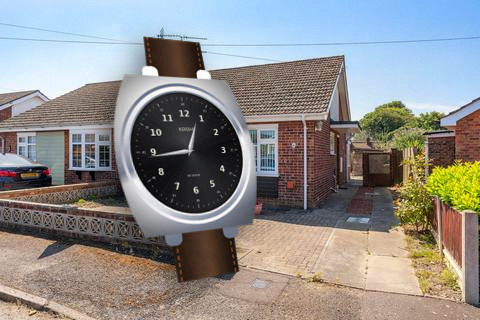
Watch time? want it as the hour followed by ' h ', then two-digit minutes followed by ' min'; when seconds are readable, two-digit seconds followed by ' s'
12 h 44 min
